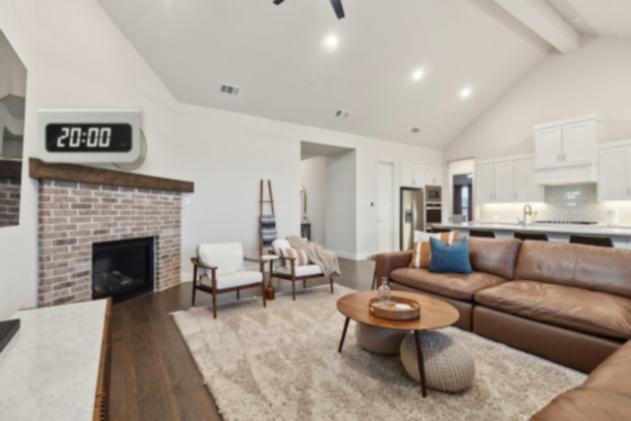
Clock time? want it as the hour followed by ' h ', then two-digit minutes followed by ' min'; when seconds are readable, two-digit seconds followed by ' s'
20 h 00 min
